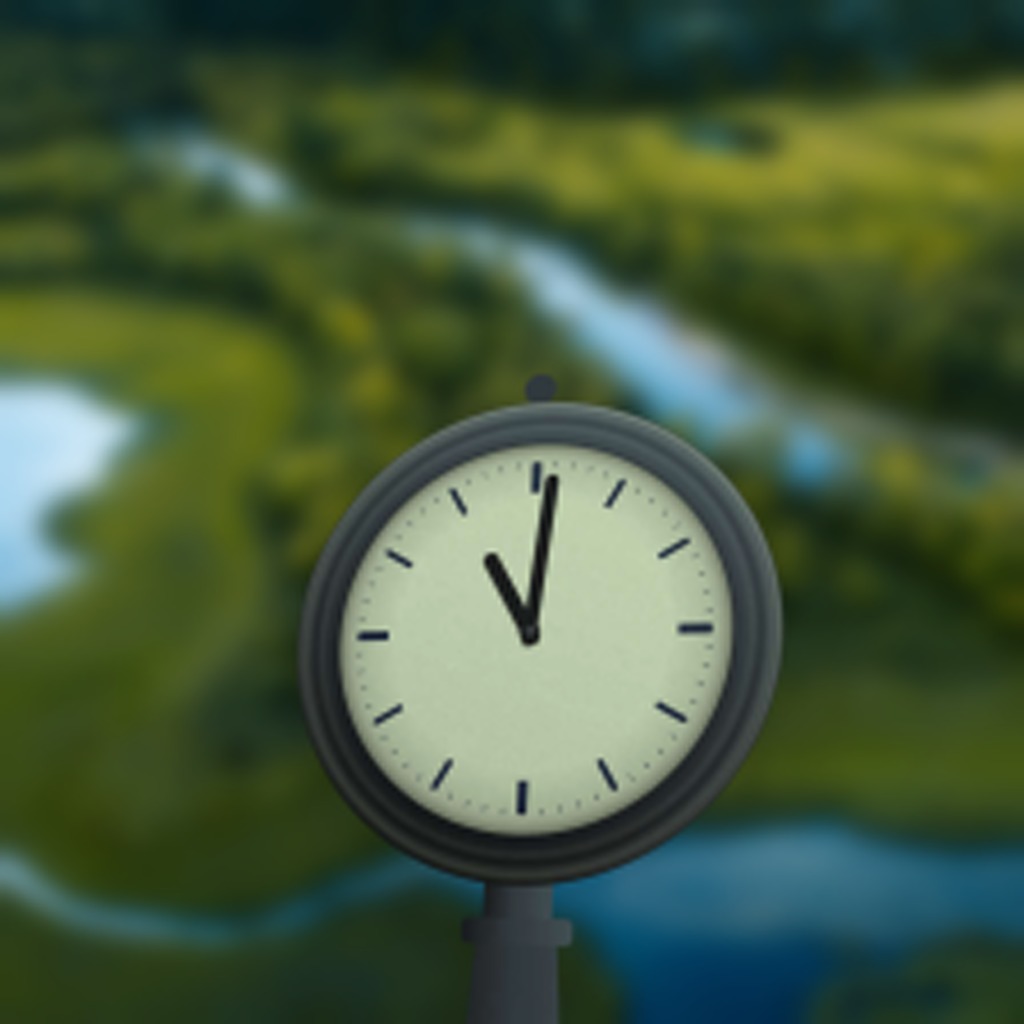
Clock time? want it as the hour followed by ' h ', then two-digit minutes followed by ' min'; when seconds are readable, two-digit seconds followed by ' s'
11 h 01 min
